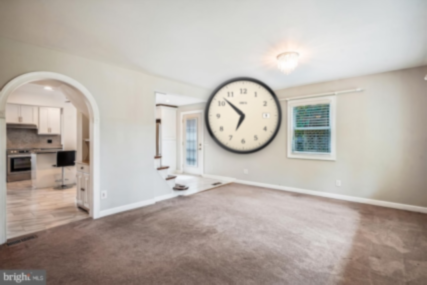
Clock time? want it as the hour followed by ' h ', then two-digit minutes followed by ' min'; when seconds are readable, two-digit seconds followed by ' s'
6 h 52 min
